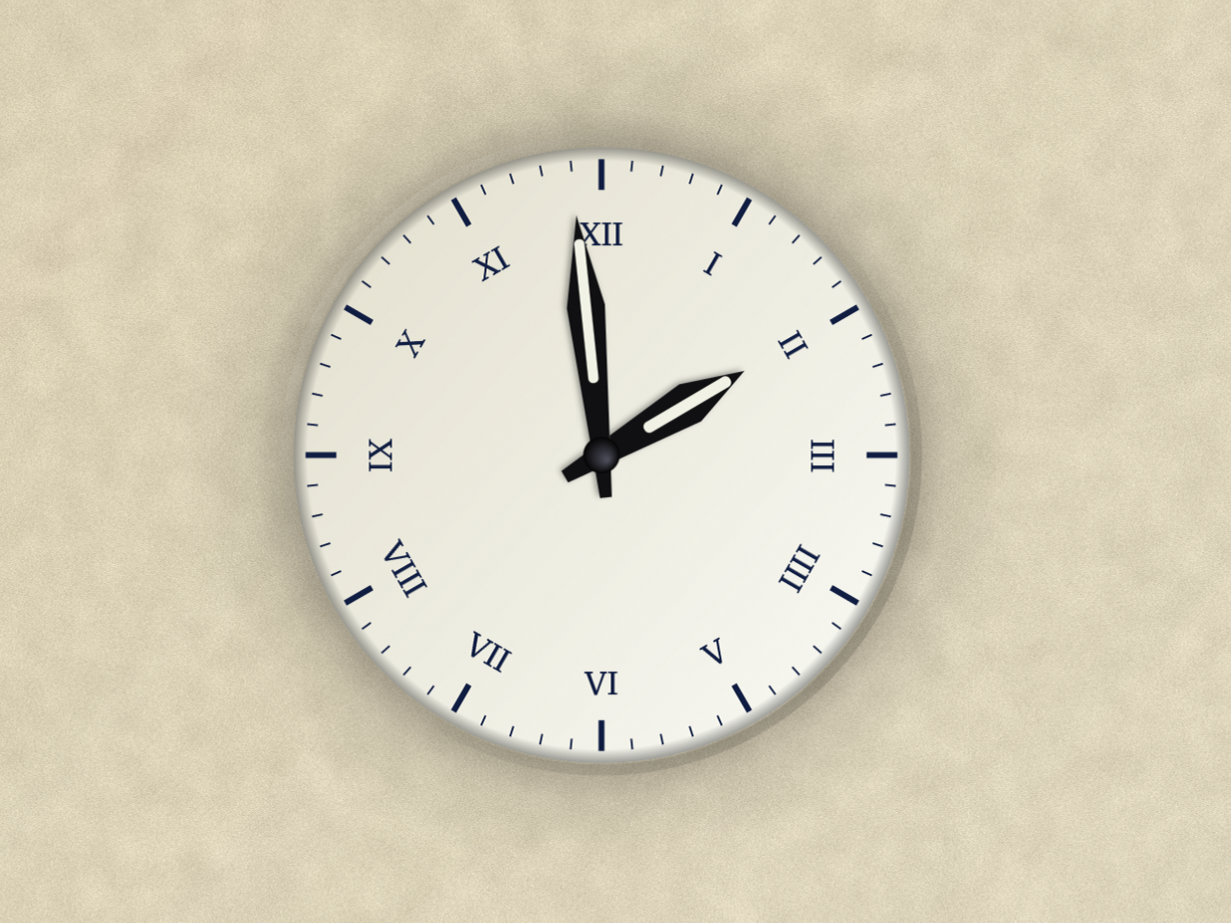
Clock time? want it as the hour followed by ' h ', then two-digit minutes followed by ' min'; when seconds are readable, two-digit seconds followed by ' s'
1 h 59 min
